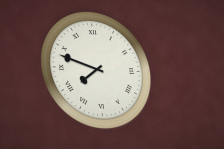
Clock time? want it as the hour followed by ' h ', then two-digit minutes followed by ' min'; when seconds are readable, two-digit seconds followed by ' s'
7 h 48 min
